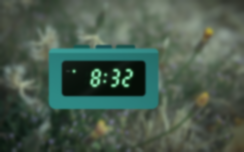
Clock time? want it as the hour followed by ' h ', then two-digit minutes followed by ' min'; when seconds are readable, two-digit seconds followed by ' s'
8 h 32 min
